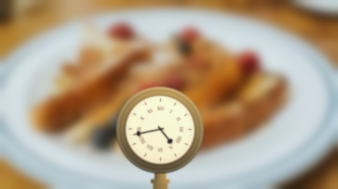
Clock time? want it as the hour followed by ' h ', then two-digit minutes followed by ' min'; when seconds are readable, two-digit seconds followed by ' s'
4 h 43 min
